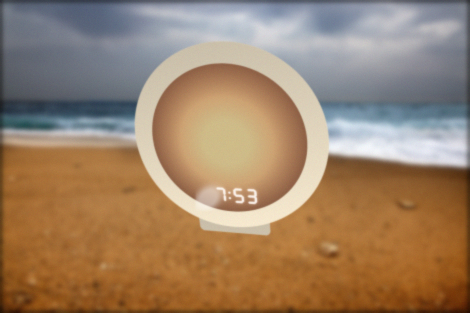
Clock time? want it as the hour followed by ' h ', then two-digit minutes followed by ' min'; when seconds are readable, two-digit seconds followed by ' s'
7 h 53 min
